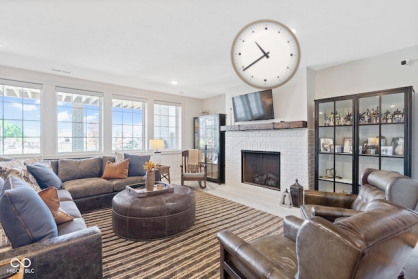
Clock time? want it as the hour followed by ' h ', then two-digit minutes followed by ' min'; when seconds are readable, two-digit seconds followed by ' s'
10 h 39 min
